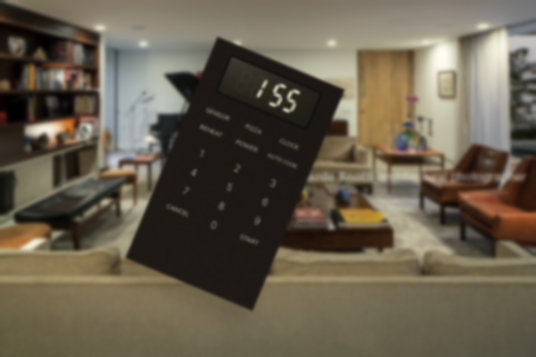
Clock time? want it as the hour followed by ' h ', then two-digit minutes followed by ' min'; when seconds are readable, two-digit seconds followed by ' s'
1 h 55 min
